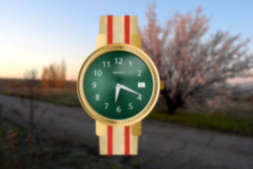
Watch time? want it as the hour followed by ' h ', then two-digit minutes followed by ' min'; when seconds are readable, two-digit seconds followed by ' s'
6 h 19 min
